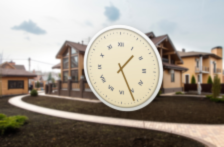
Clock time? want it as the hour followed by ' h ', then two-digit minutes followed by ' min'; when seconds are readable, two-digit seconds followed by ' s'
1 h 26 min
